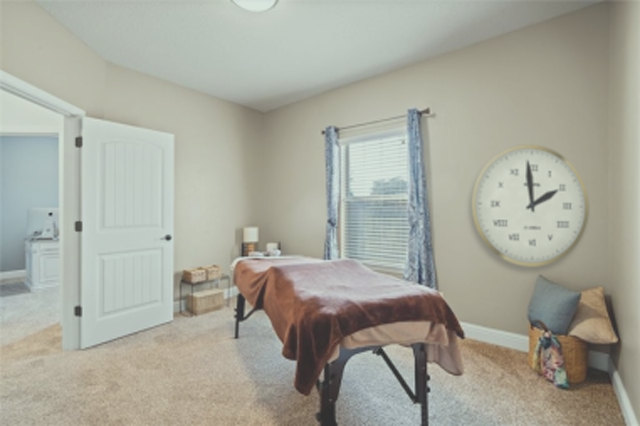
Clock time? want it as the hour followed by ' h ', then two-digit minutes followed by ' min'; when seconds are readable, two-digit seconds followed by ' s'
1 h 59 min
